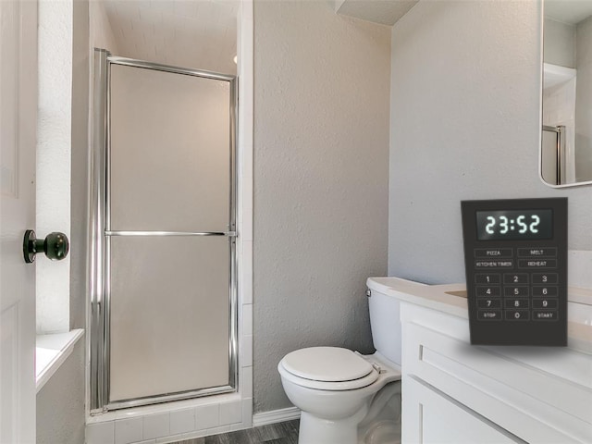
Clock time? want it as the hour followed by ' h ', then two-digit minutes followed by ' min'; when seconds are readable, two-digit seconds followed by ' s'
23 h 52 min
